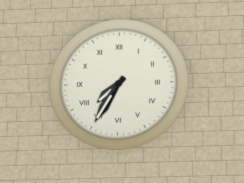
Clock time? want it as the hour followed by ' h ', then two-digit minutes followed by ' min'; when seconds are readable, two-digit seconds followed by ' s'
7 h 35 min
